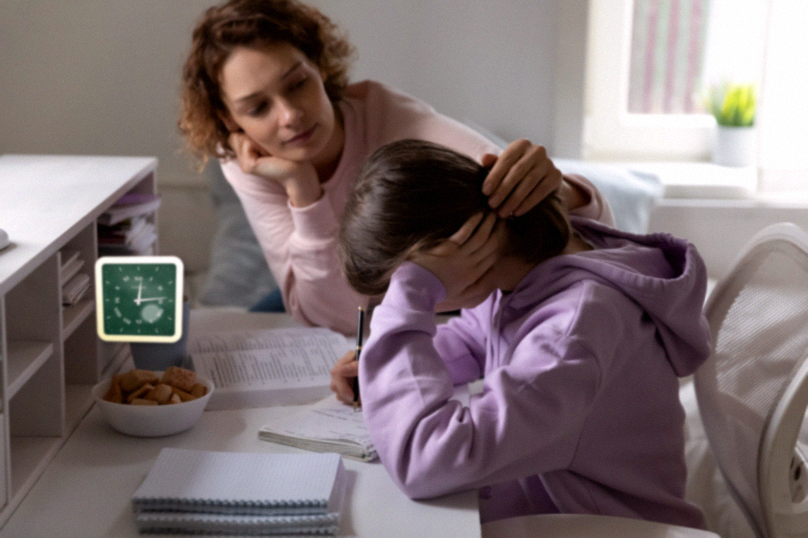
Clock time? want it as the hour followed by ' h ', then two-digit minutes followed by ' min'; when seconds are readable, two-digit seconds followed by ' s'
12 h 14 min
